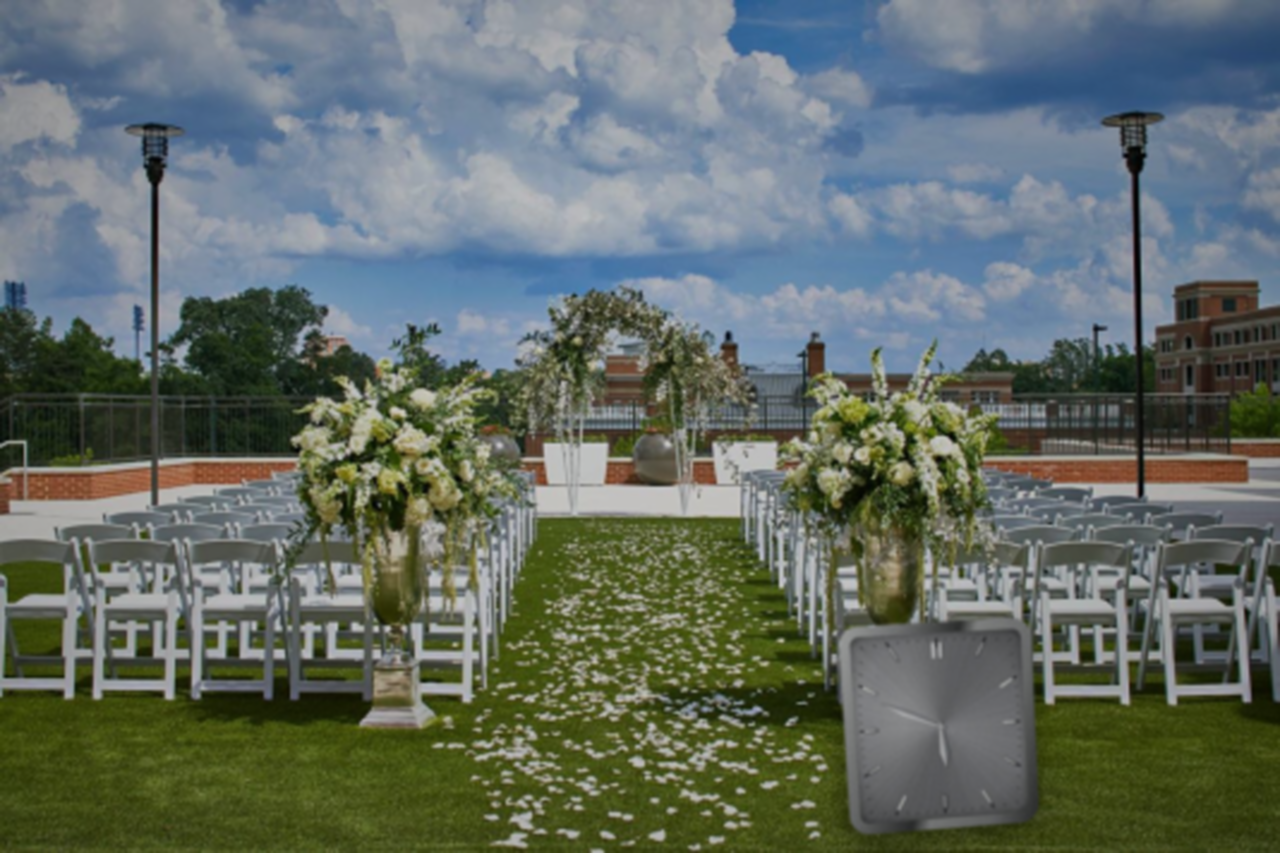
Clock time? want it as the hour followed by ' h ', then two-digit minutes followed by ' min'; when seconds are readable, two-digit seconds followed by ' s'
5 h 49 min
